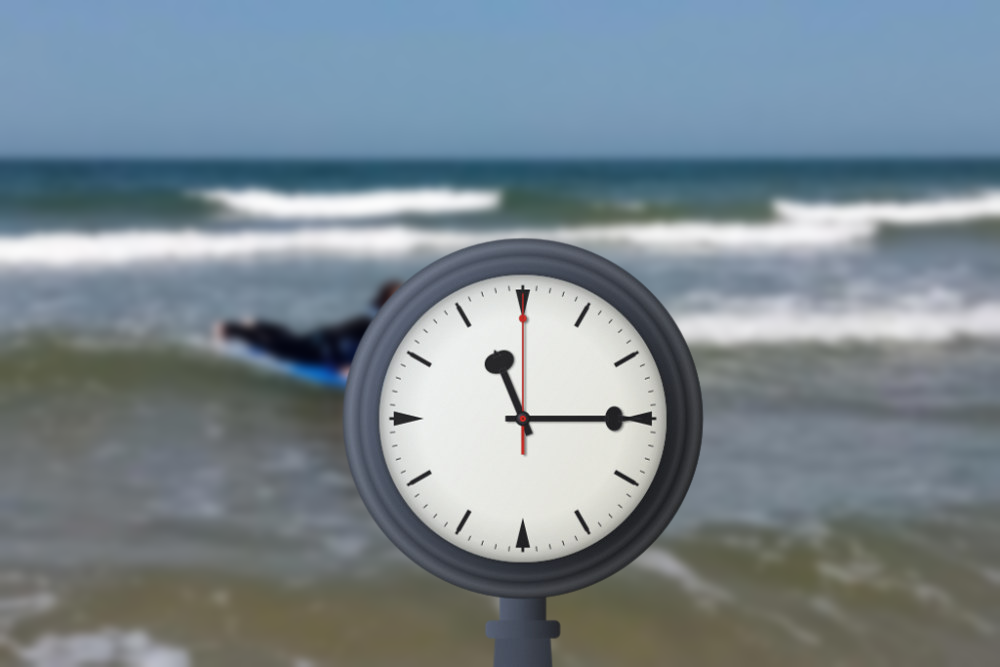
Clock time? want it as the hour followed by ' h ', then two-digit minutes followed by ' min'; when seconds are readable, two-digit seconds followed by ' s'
11 h 15 min 00 s
